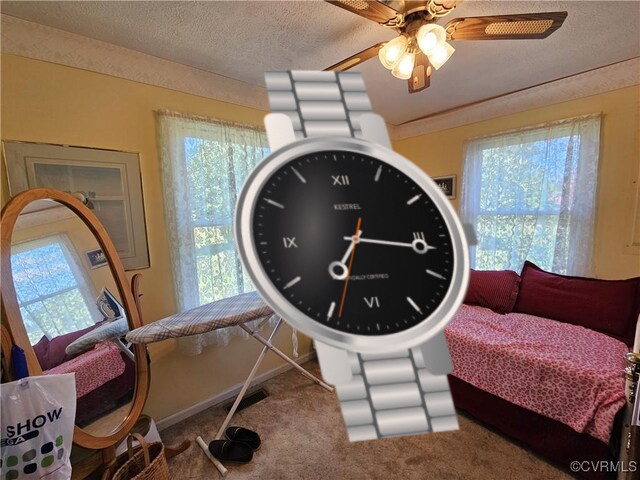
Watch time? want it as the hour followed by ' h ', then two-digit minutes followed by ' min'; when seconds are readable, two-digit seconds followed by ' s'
7 h 16 min 34 s
